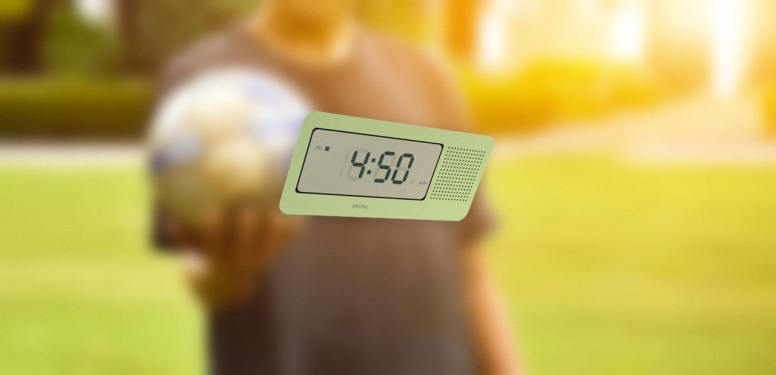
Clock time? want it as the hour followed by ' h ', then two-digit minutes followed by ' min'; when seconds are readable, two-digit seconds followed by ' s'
4 h 50 min
